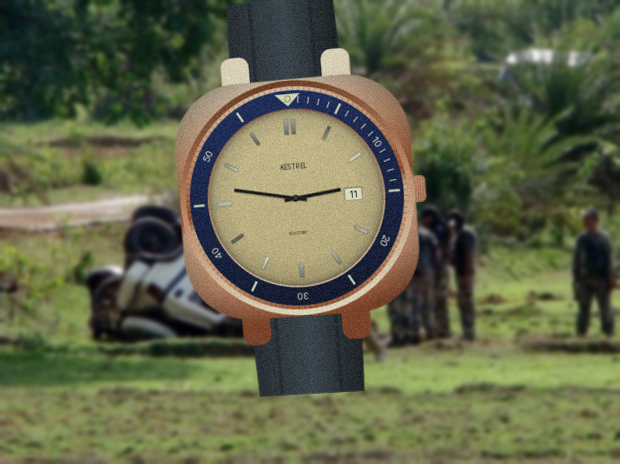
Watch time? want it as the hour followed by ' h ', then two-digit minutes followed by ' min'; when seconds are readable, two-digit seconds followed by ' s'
2 h 47 min
